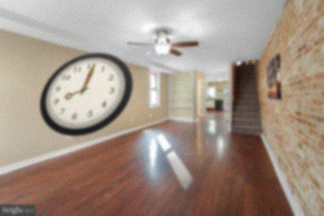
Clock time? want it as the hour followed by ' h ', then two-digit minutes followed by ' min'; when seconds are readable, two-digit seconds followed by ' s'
8 h 01 min
